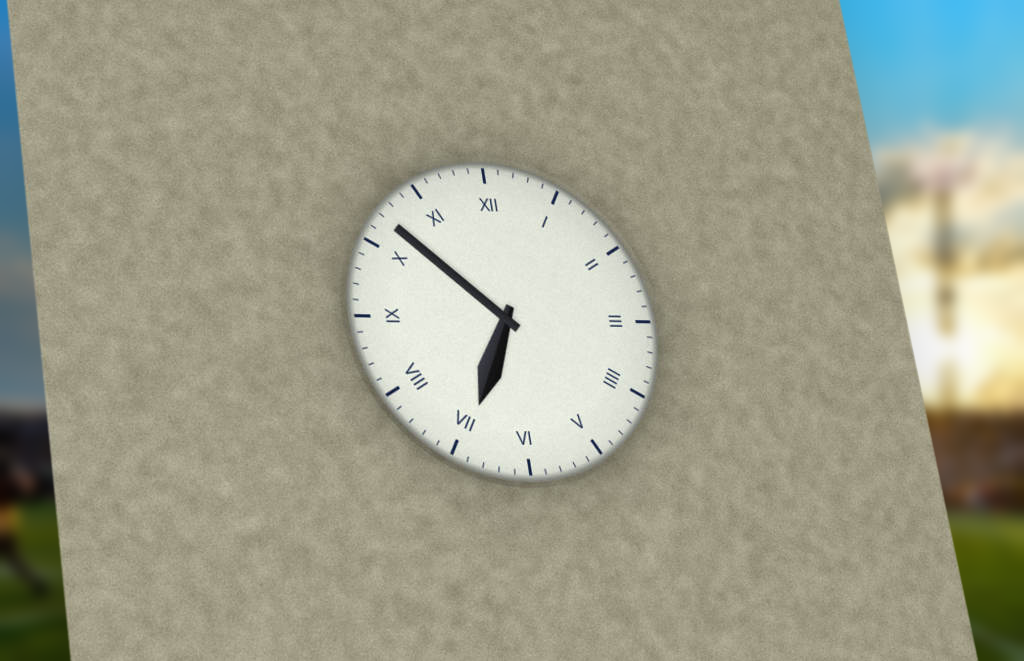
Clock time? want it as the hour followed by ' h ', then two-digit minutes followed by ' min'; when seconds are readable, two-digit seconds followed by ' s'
6 h 52 min
